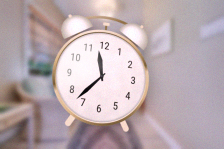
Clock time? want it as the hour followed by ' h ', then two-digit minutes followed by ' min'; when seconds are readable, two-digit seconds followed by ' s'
11 h 37 min
